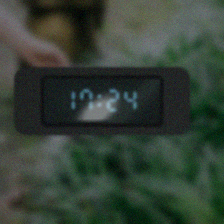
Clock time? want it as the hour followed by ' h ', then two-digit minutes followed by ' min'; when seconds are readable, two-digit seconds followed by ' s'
17 h 24 min
